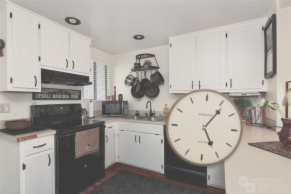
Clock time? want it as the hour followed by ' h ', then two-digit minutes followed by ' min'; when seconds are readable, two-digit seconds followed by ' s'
5 h 06 min
